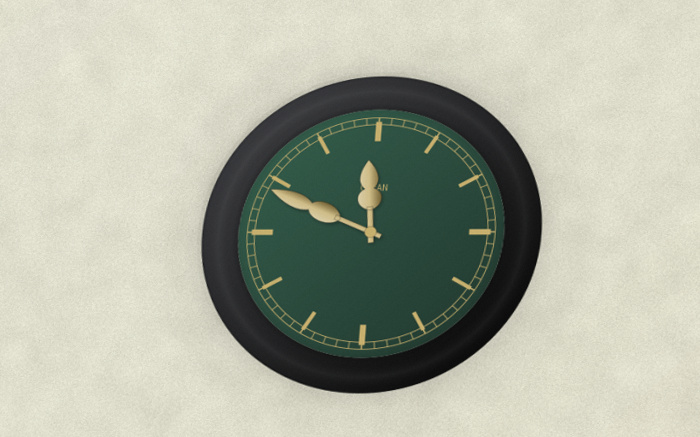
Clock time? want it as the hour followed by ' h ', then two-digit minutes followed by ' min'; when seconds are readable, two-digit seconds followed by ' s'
11 h 49 min
